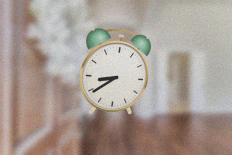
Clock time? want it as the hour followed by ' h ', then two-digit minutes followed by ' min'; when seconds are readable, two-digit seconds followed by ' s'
8 h 39 min
